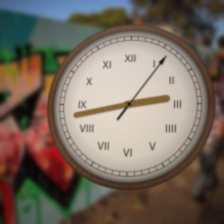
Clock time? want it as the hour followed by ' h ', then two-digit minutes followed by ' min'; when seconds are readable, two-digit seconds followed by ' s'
2 h 43 min 06 s
